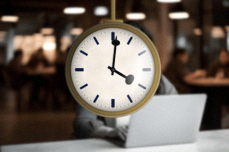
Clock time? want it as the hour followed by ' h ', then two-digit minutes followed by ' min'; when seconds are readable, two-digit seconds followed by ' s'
4 h 01 min
